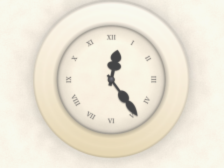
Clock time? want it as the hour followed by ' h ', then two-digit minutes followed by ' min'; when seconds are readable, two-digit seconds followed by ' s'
12 h 24 min
